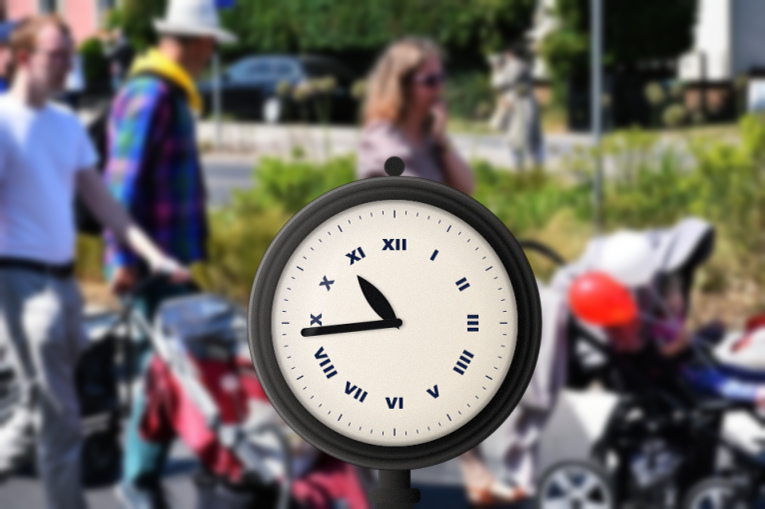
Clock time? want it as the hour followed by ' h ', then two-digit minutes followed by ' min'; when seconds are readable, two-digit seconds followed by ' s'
10 h 44 min
